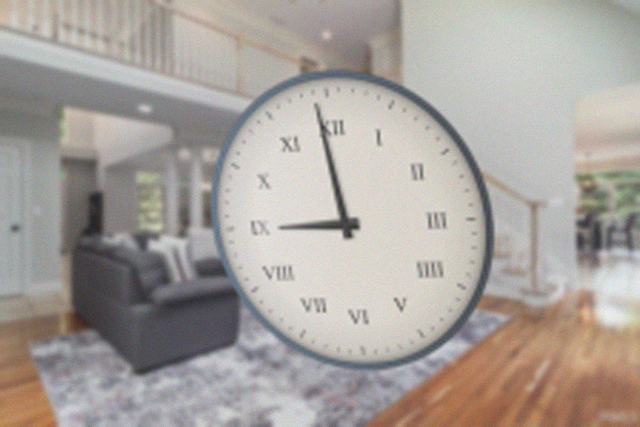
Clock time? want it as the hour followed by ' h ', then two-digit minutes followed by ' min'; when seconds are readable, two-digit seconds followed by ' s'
8 h 59 min
